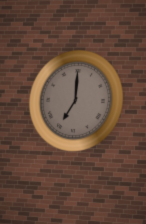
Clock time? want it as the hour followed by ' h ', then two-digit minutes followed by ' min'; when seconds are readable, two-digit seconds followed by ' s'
7 h 00 min
